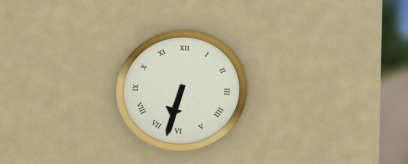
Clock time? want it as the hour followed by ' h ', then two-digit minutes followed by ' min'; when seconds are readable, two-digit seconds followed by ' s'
6 h 32 min
